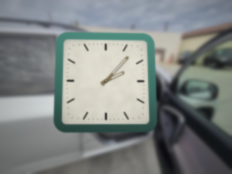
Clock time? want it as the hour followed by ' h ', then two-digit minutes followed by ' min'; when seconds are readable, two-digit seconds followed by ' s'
2 h 07 min
